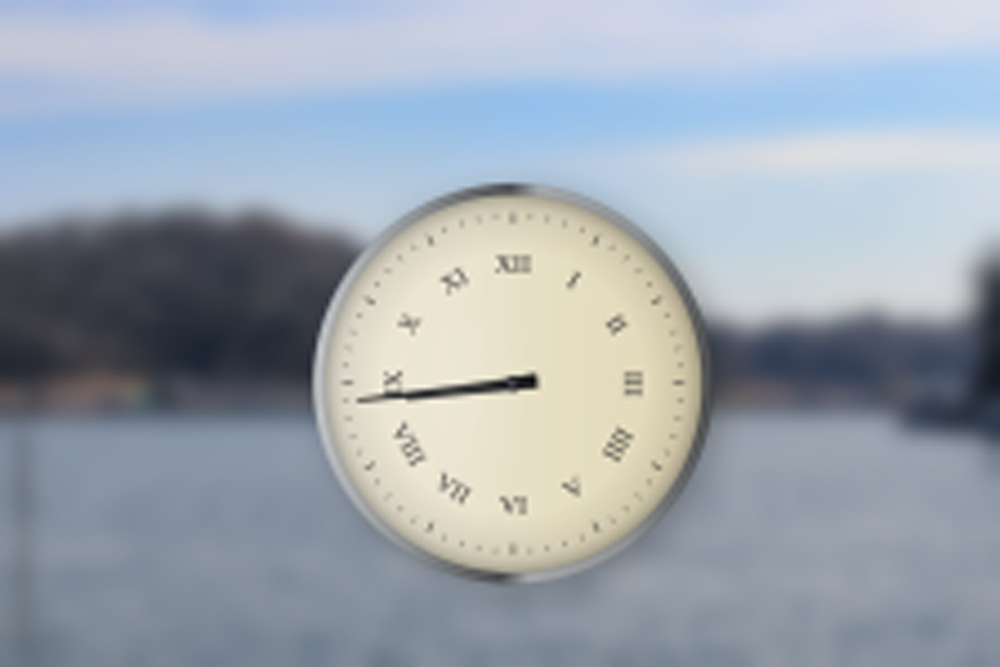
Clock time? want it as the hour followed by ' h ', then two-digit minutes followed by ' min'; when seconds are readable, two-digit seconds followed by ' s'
8 h 44 min
